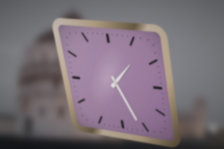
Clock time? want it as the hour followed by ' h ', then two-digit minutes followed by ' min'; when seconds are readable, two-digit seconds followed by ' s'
1 h 26 min
